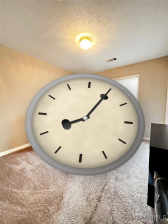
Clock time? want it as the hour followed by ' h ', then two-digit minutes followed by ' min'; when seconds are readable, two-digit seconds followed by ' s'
8 h 05 min
